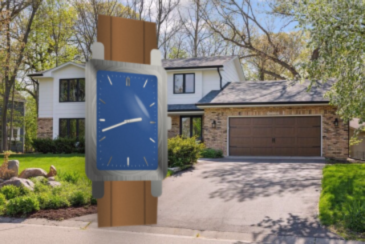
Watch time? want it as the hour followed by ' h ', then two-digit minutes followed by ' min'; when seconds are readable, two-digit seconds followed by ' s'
2 h 42 min
